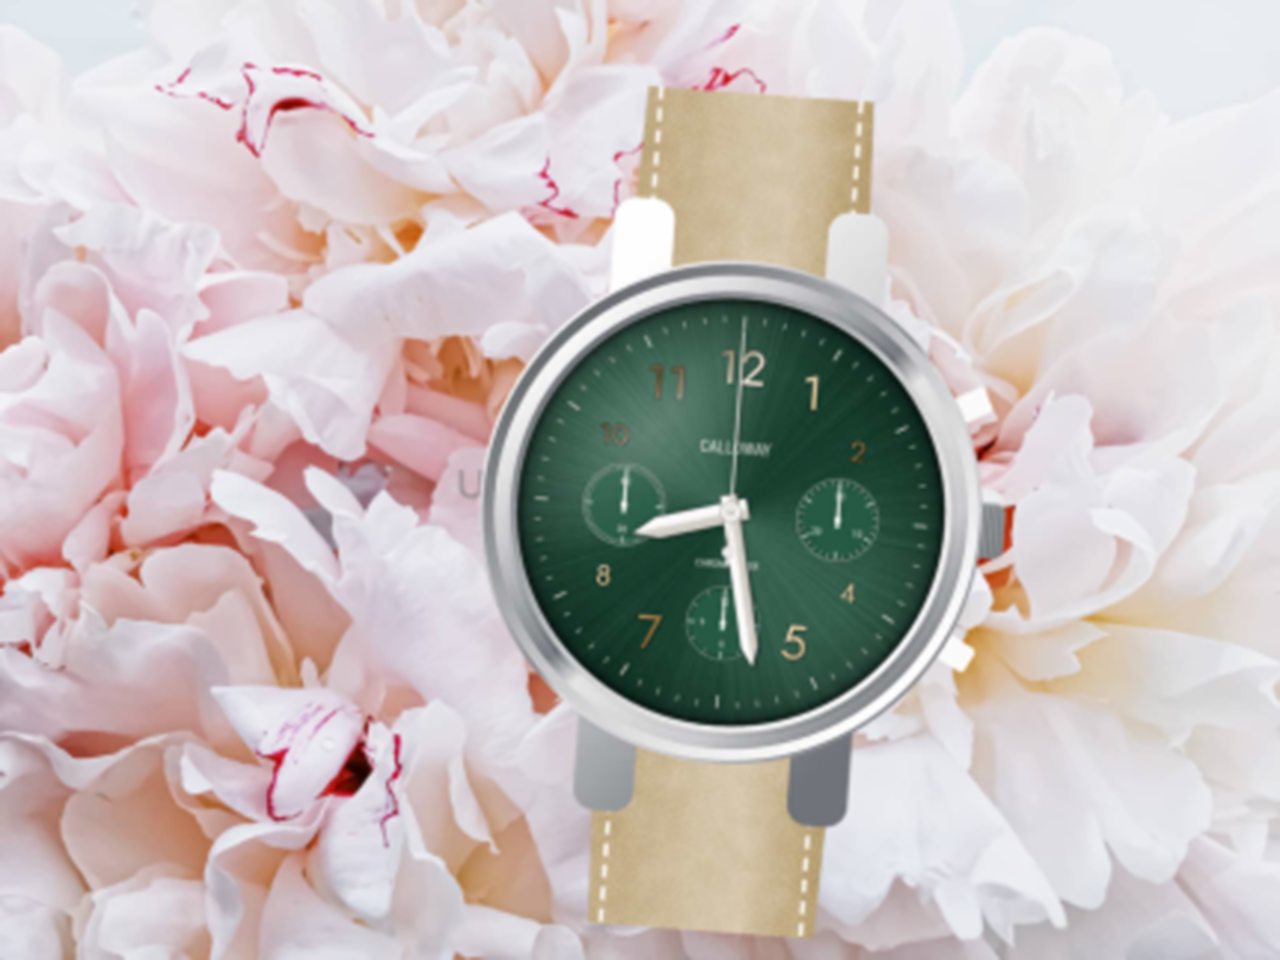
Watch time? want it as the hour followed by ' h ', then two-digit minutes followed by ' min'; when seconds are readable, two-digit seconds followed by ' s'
8 h 28 min
